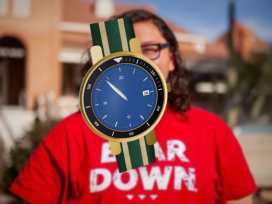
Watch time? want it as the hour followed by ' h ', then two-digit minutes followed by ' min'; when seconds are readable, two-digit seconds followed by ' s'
10 h 54 min
